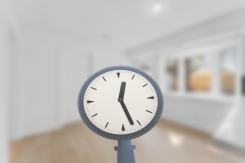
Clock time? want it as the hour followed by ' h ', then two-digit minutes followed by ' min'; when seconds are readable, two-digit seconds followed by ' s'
12 h 27 min
